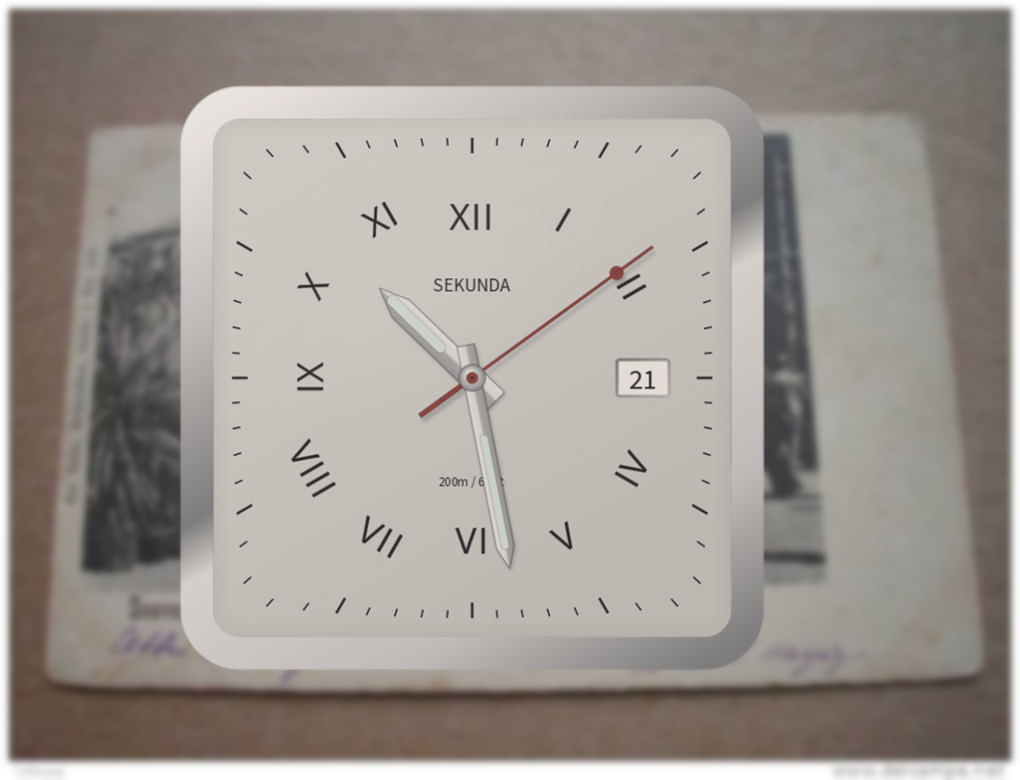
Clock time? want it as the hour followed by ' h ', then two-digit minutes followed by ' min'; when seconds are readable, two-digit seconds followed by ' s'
10 h 28 min 09 s
